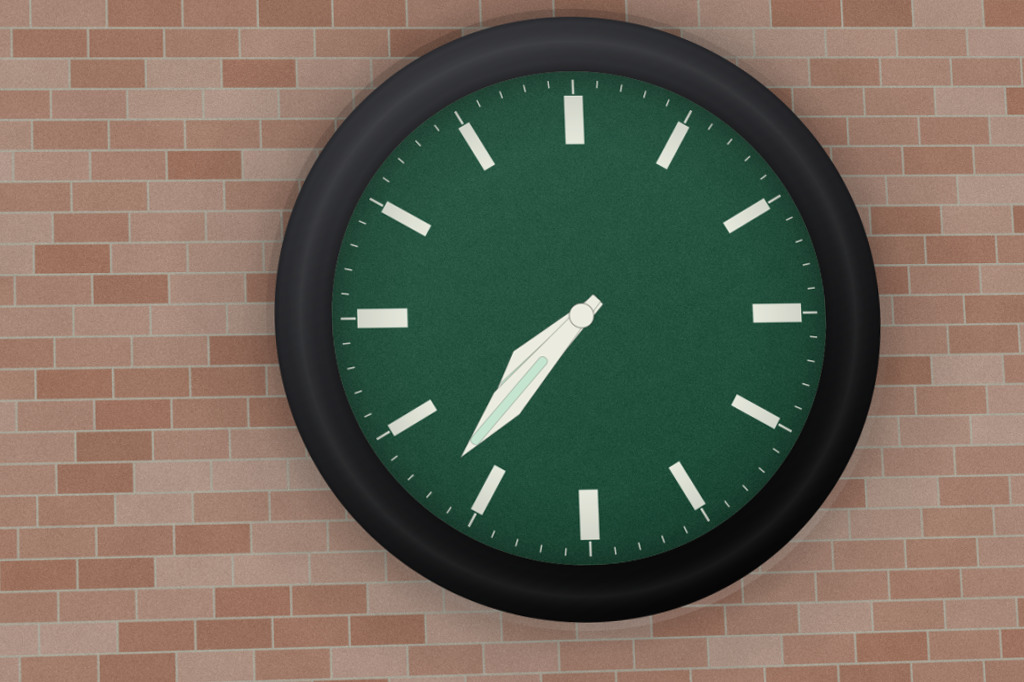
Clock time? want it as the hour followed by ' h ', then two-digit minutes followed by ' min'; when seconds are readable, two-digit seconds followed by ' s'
7 h 37 min
